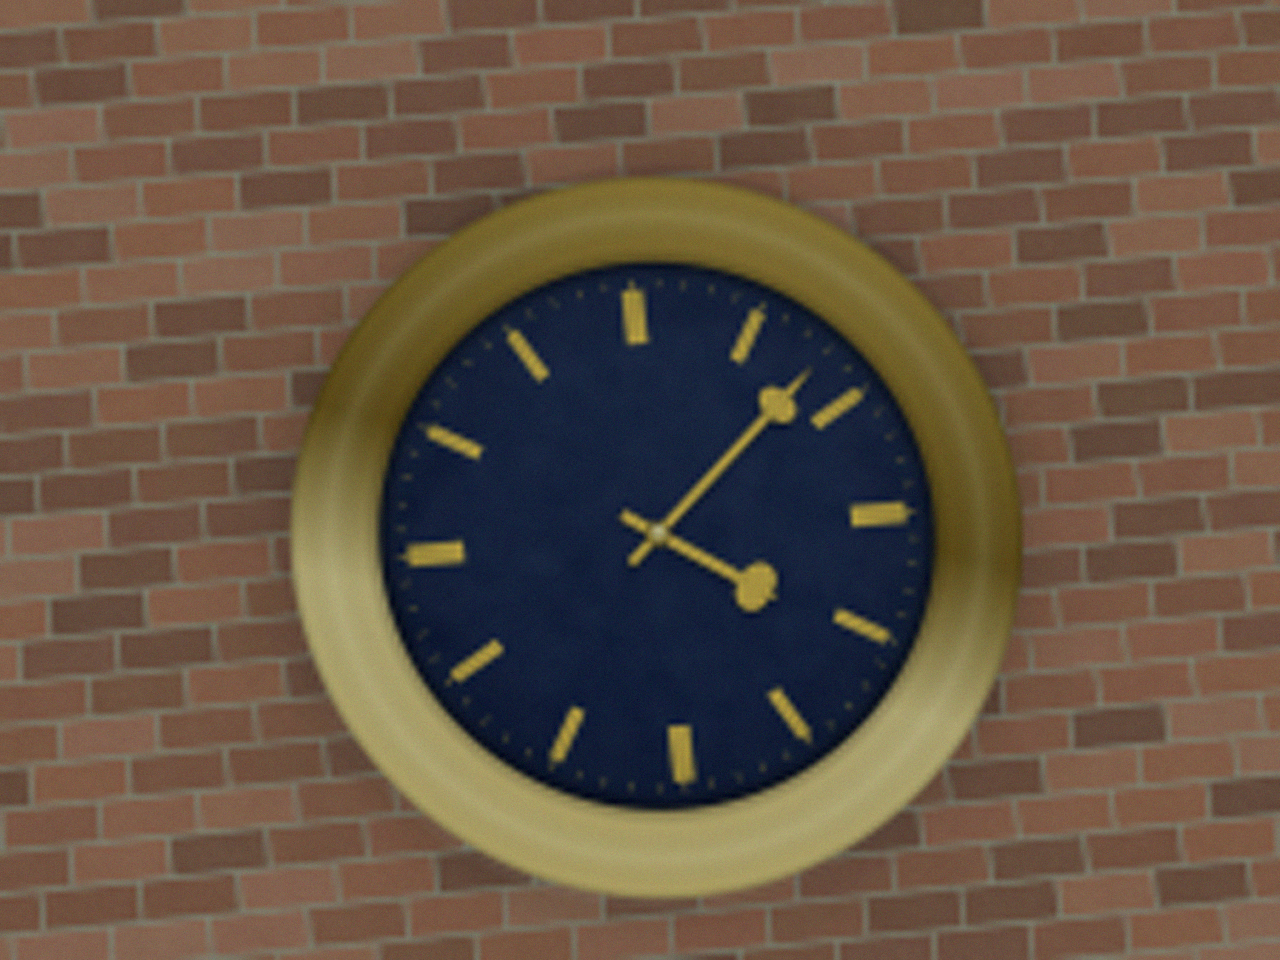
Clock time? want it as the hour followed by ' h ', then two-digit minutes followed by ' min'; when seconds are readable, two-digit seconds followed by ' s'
4 h 08 min
